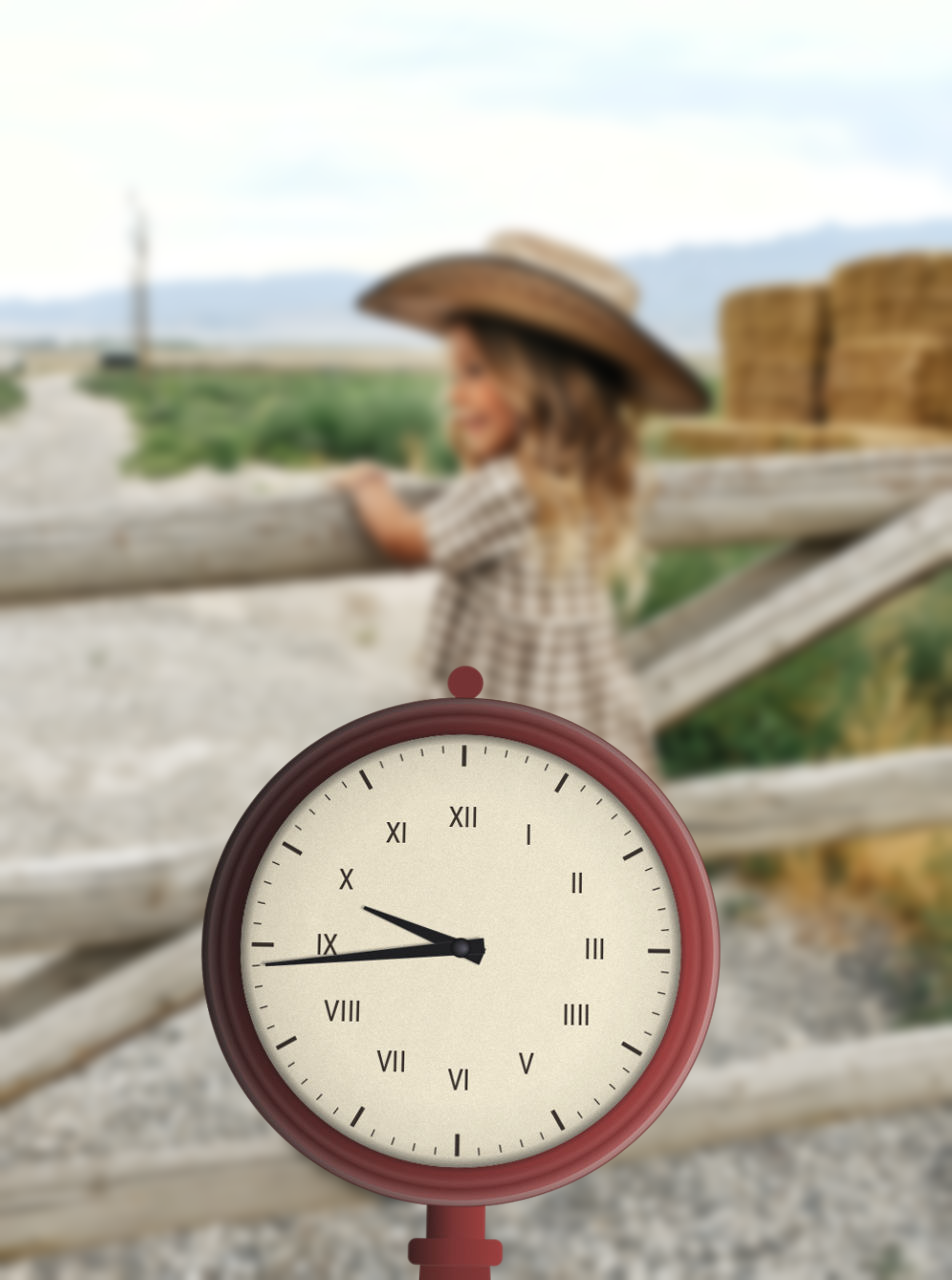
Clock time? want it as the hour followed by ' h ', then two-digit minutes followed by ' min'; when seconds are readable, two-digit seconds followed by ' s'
9 h 44 min
